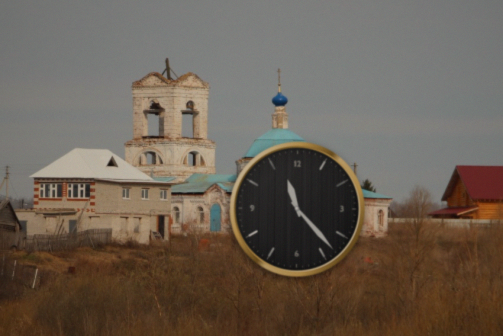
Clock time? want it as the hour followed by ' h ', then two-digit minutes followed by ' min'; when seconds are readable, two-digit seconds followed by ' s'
11 h 23 min
